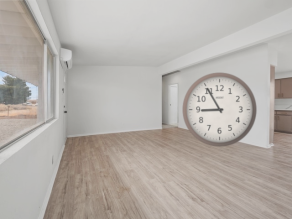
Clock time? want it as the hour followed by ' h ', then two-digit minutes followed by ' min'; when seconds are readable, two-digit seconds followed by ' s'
8 h 55 min
